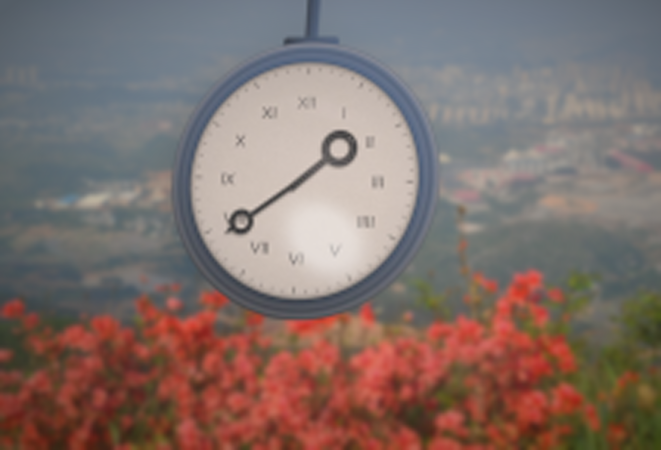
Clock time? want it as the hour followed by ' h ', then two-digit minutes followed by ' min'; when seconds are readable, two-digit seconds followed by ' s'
1 h 39 min
